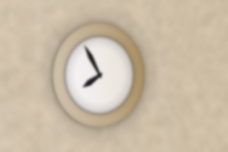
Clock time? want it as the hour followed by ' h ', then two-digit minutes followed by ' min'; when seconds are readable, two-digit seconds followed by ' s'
7 h 55 min
